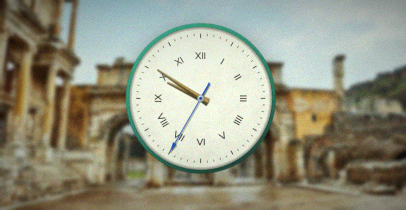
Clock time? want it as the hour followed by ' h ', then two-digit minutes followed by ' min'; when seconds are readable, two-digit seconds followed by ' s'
9 h 50 min 35 s
